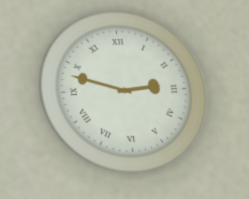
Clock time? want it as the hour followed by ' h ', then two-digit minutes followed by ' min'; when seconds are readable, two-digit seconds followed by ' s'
2 h 48 min
